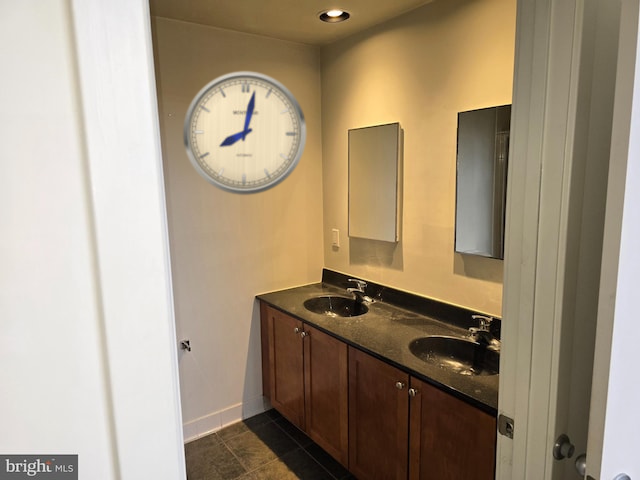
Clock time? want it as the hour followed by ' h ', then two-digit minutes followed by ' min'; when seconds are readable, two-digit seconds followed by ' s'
8 h 02 min
